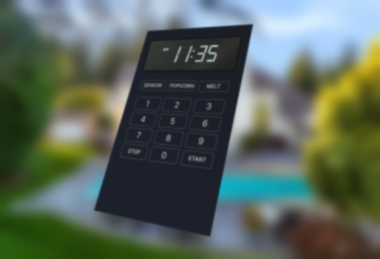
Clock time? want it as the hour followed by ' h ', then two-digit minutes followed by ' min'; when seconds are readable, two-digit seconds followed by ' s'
11 h 35 min
